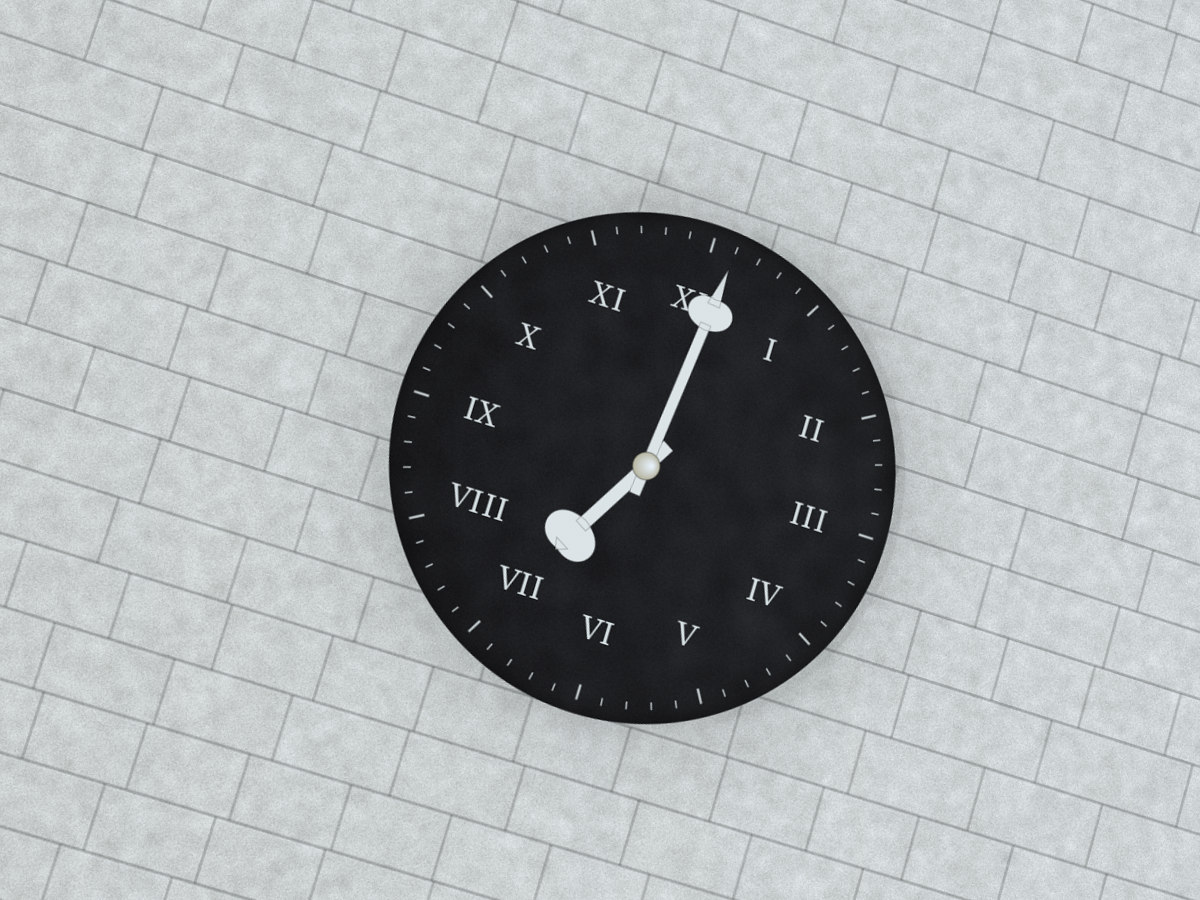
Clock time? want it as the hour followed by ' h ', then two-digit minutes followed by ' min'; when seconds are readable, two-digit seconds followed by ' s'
7 h 01 min
